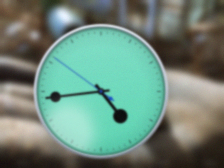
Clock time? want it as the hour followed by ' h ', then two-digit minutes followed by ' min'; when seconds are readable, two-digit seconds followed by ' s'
4 h 43 min 51 s
